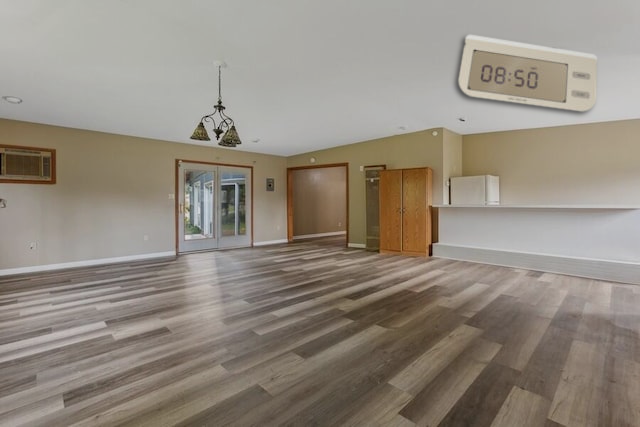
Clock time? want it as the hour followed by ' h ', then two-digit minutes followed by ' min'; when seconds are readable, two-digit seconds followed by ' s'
8 h 50 min
